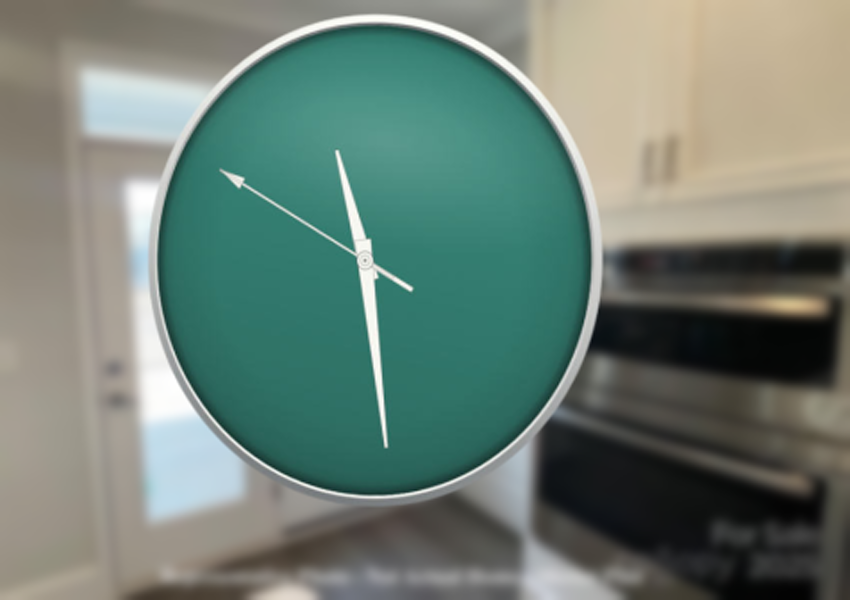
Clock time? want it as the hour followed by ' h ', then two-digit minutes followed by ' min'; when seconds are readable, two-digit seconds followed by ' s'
11 h 28 min 50 s
